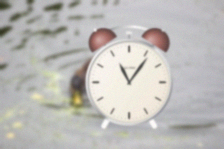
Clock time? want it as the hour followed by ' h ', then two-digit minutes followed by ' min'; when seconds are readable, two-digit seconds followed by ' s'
11 h 06 min
